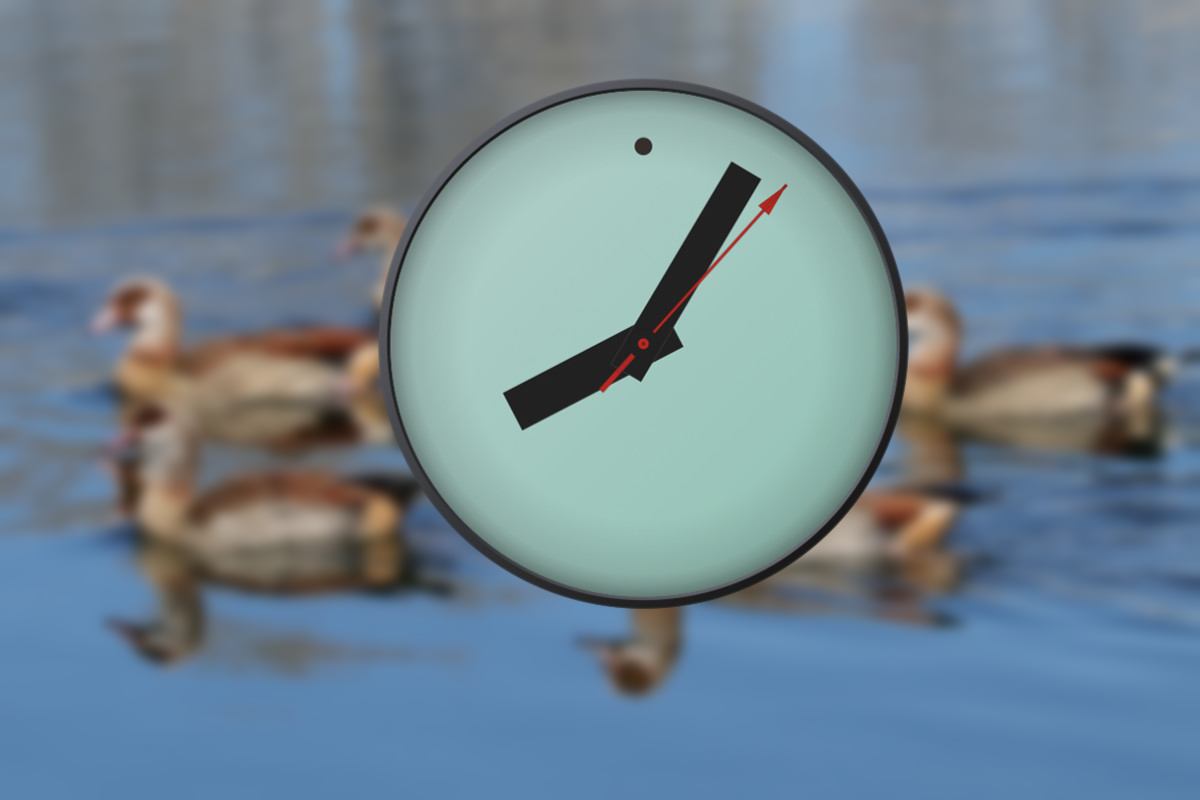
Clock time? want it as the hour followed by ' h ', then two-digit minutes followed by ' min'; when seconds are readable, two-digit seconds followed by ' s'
8 h 05 min 07 s
